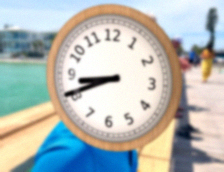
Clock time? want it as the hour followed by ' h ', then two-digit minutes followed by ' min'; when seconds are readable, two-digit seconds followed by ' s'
8 h 41 min
